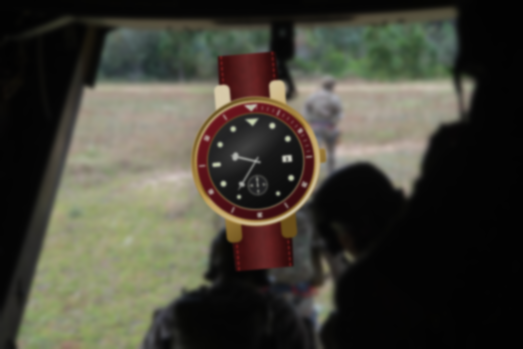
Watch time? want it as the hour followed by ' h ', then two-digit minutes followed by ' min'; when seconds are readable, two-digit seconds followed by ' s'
9 h 36 min
